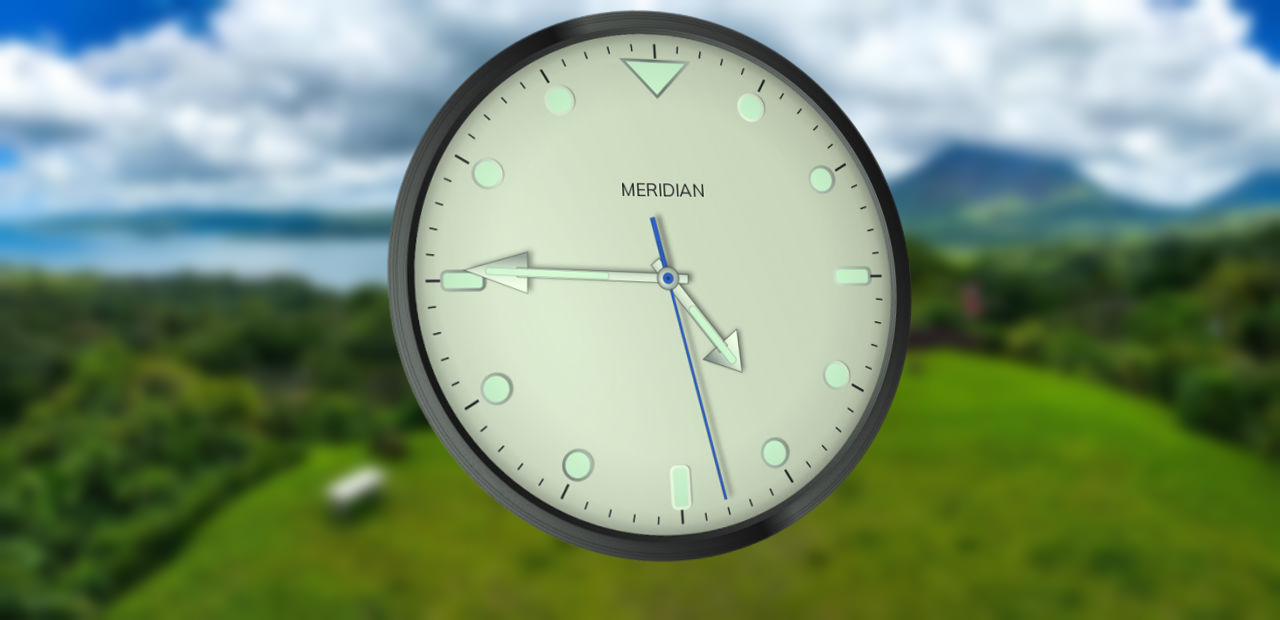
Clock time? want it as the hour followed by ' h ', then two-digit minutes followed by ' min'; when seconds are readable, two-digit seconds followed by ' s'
4 h 45 min 28 s
